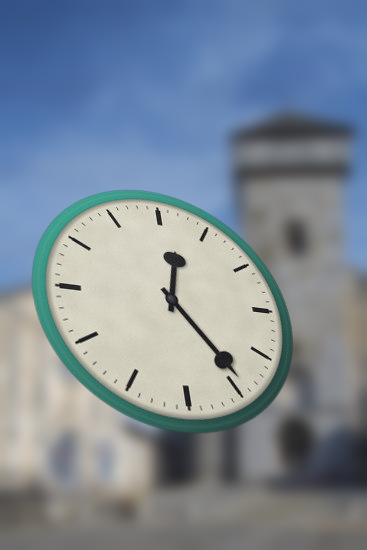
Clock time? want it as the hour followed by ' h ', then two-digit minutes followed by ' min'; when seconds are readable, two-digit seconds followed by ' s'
12 h 24 min
